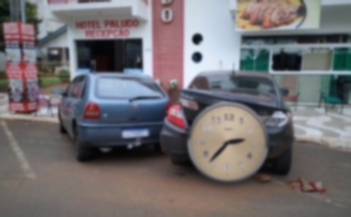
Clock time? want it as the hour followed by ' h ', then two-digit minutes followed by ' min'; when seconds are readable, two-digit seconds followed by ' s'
2 h 37 min
